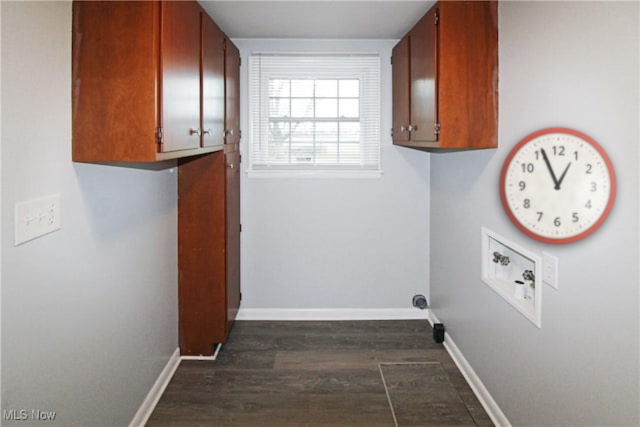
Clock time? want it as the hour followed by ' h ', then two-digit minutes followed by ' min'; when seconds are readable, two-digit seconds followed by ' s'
12 h 56 min
